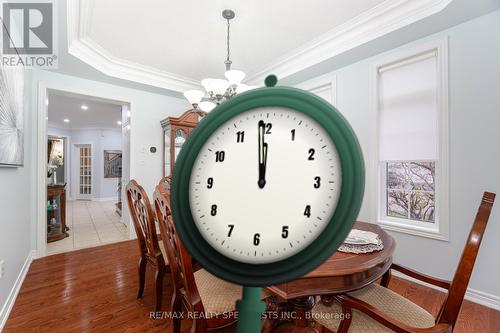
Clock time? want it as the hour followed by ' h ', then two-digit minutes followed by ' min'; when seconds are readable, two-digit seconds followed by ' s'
11 h 59 min
